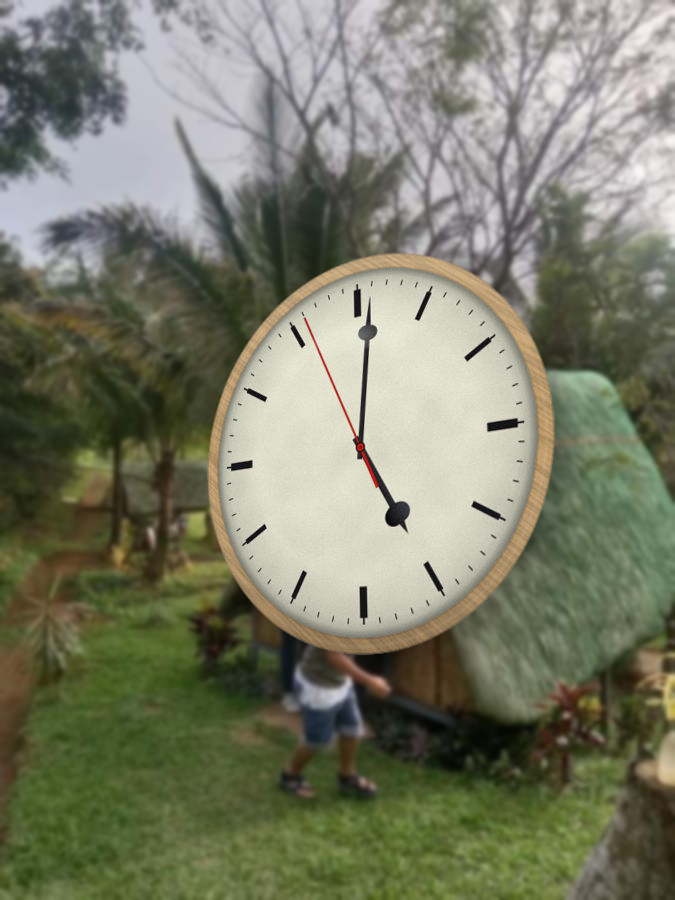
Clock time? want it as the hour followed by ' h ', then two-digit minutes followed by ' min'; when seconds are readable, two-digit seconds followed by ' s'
5 h 00 min 56 s
